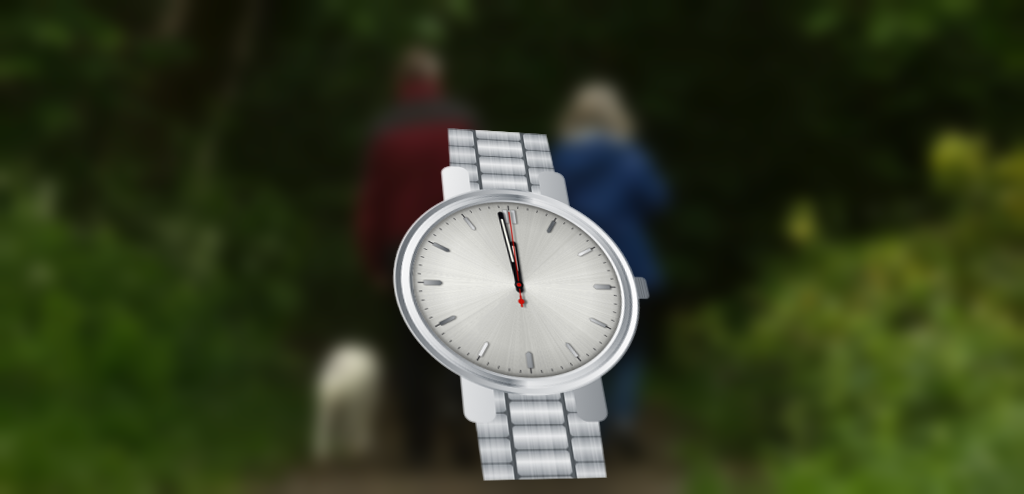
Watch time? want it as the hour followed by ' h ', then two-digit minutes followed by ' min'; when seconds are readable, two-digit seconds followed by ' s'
11 h 59 min 00 s
